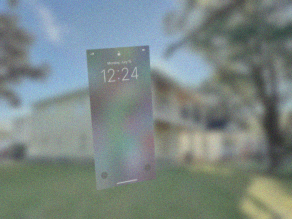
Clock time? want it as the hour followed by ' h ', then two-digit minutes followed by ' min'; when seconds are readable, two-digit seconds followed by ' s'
12 h 24 min
